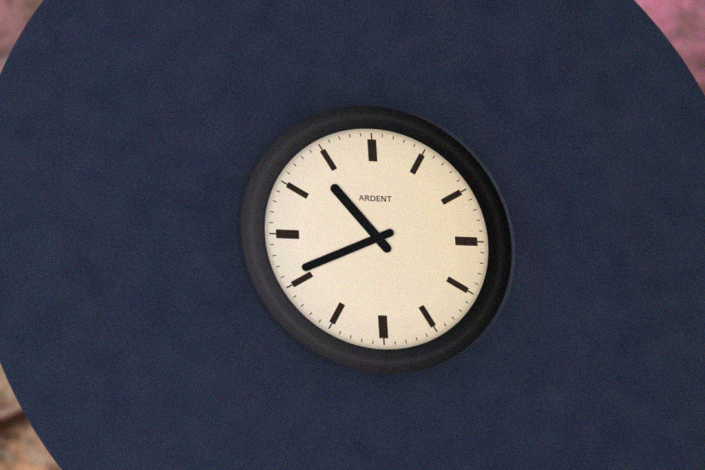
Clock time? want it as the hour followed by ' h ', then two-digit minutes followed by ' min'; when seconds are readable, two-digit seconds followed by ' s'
10 h 41 min
